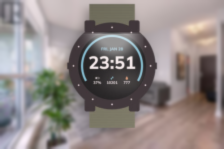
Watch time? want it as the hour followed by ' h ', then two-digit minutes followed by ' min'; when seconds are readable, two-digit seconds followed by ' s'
23 h 51 min
